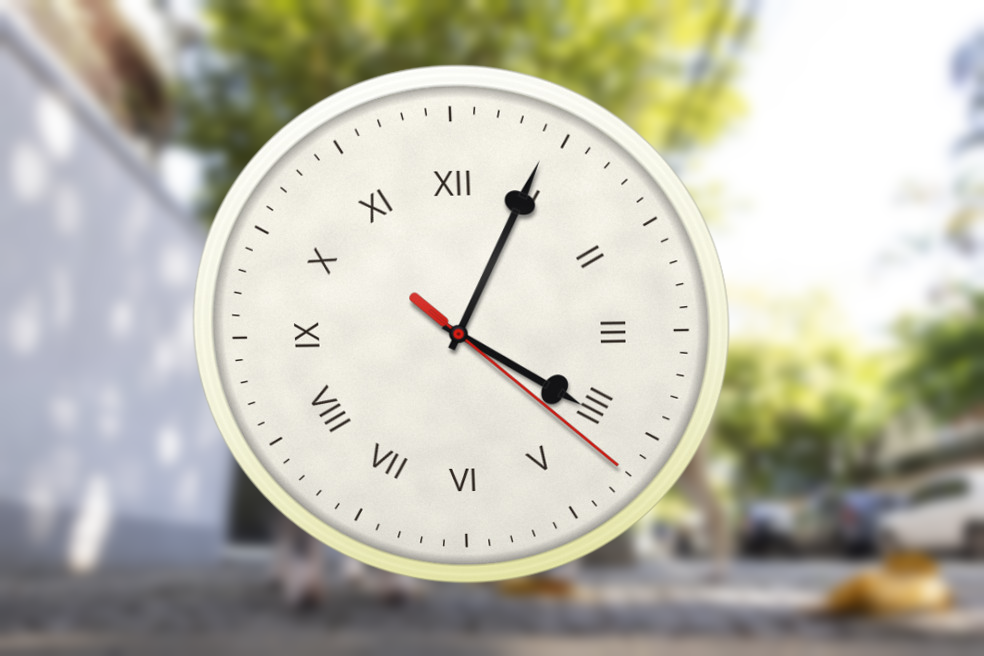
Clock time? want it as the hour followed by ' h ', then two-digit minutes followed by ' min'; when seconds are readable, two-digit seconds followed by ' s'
4 h 04 min 22 s
